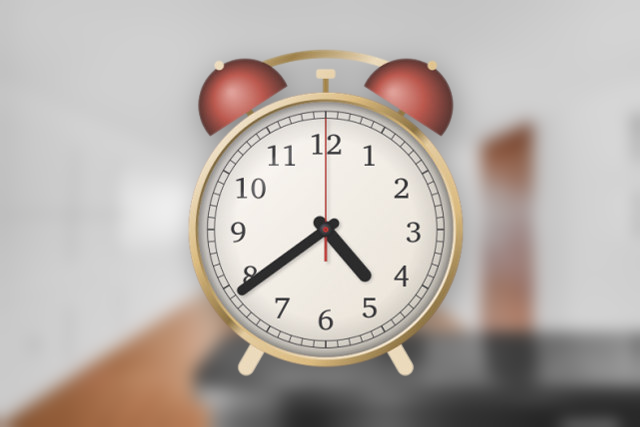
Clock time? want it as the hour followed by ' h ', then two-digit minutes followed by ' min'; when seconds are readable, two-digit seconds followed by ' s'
4 h 39 min 00 s
